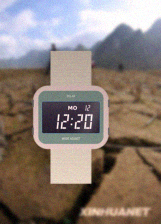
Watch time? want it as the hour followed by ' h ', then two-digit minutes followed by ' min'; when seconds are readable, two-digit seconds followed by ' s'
12 h 20 min
